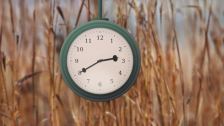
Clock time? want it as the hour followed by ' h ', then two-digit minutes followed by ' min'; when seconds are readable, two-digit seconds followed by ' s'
2 h 40 min
